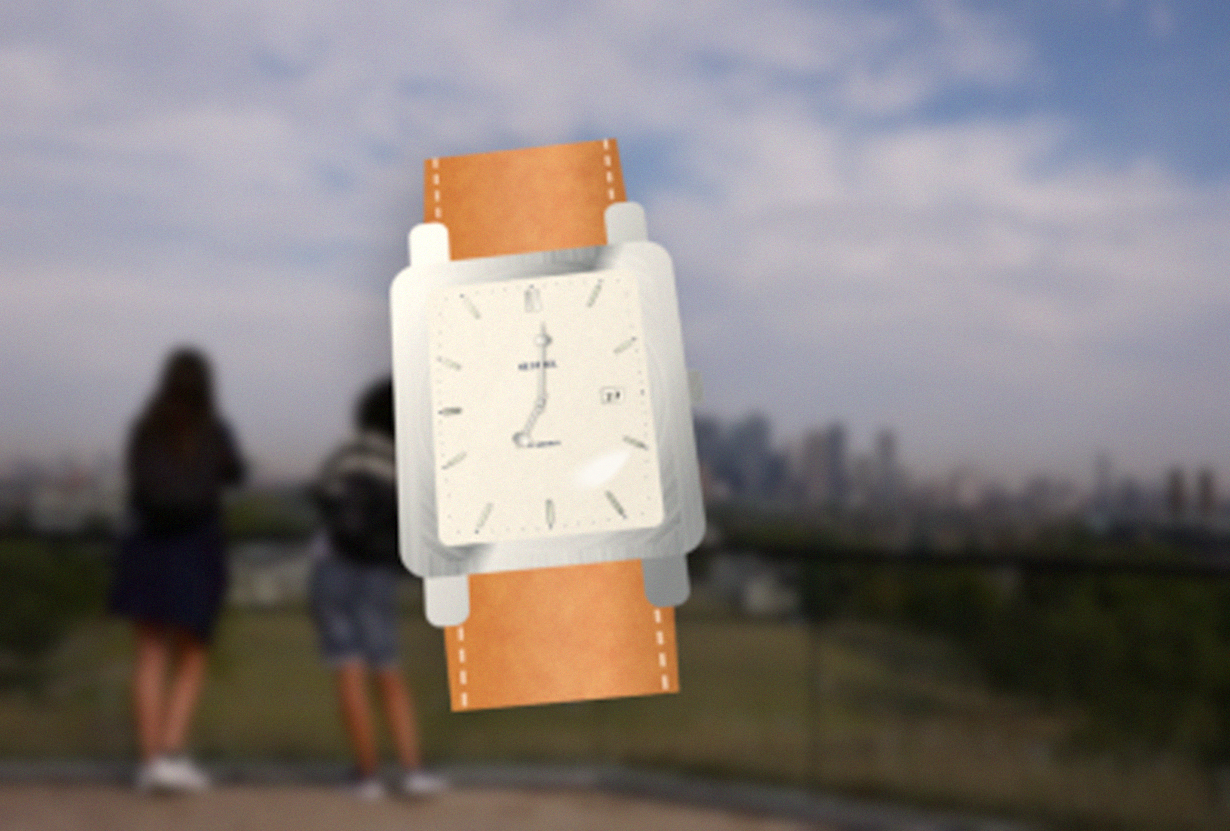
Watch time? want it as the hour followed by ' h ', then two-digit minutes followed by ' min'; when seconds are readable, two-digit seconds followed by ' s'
7 h 01 min
